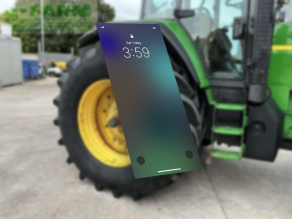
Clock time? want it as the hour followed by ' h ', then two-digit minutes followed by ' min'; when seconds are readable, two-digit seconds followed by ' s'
3 h 59 min
